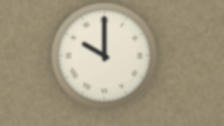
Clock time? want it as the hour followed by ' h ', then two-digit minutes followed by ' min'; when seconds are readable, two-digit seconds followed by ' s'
10 h 00 min
